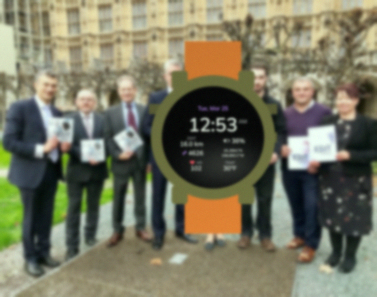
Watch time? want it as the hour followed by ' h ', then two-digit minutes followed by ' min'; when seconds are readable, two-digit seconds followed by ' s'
12 h 53 min
